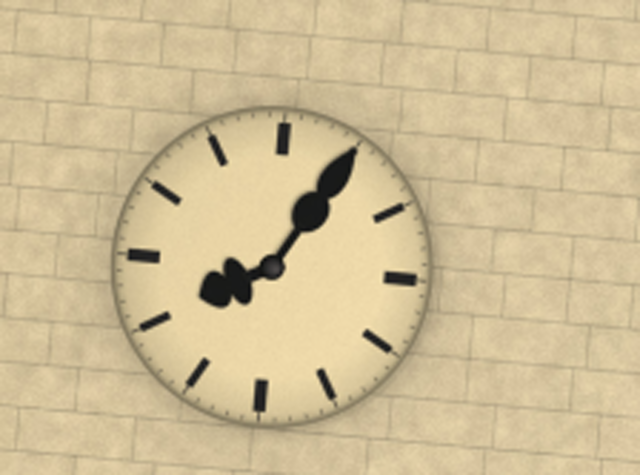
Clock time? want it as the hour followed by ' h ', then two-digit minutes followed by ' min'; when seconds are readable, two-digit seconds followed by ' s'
8 h 05 min
